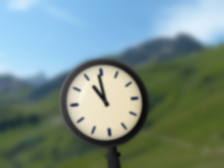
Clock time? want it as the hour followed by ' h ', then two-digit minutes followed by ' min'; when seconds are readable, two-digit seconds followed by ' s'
10 h 59 min
